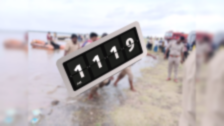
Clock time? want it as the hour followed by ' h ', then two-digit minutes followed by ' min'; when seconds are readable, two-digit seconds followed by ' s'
11 h 19 min
